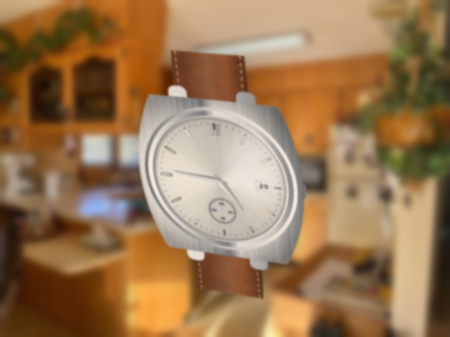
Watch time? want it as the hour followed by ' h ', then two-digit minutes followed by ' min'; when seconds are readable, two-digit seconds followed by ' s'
4 h 46 min
